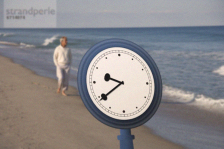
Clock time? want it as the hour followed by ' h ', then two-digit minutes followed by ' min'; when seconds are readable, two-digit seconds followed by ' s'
9 h 39 min
